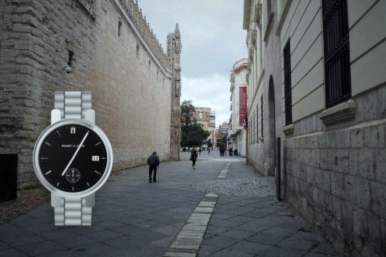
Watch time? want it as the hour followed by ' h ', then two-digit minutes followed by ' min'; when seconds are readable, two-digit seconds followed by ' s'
7 h 05 min
